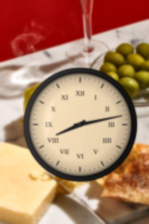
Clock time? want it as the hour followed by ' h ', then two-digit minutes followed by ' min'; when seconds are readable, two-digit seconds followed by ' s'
8 h 13 min
